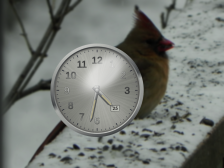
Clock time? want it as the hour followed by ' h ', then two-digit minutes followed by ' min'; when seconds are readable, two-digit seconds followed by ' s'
4 h 32 min
